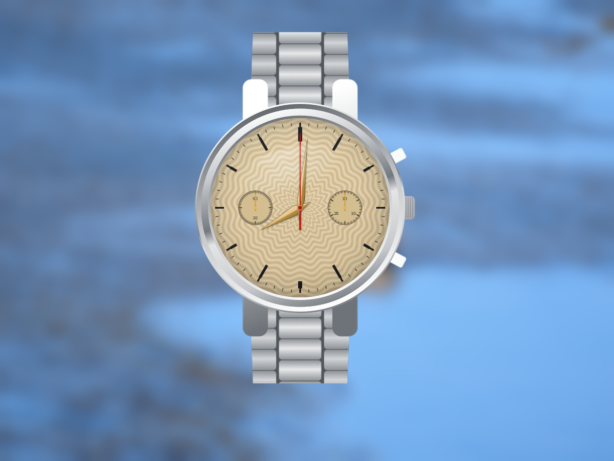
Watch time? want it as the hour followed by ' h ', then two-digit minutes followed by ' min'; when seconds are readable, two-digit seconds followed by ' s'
8 h 01 min
